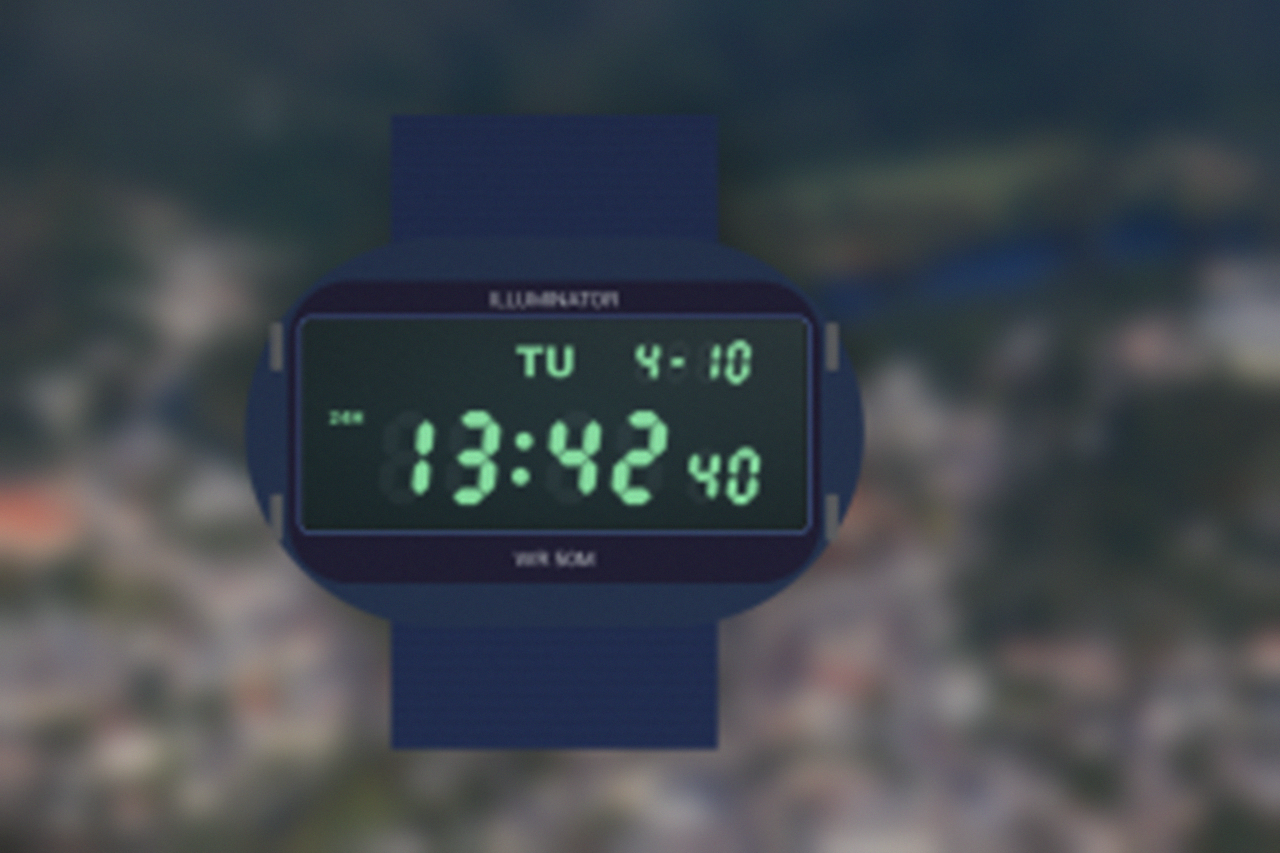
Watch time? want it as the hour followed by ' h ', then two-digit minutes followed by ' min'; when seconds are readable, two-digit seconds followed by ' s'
13 h 42 min 40 s
